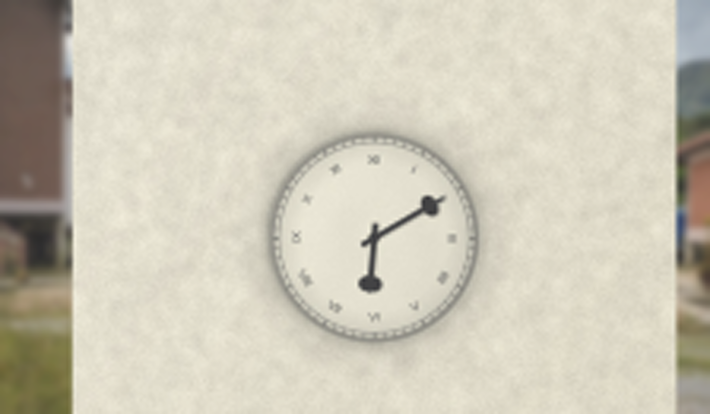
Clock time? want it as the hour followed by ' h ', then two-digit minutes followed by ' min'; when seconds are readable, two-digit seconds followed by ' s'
6 h 10 min
